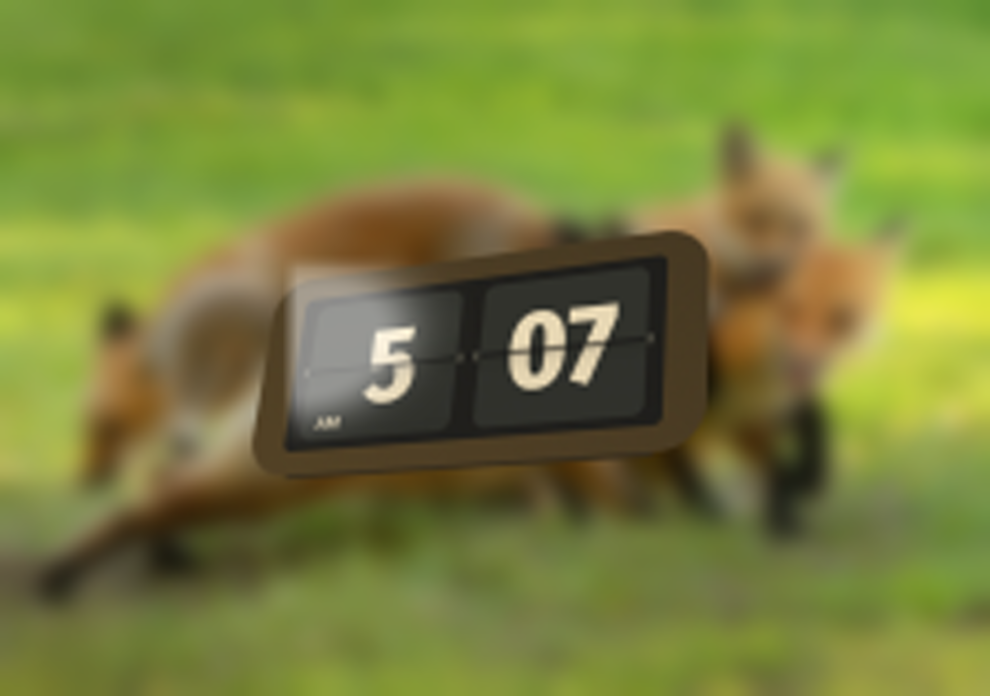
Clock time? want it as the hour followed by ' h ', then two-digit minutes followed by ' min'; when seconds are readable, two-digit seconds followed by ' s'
5 h 07 min
